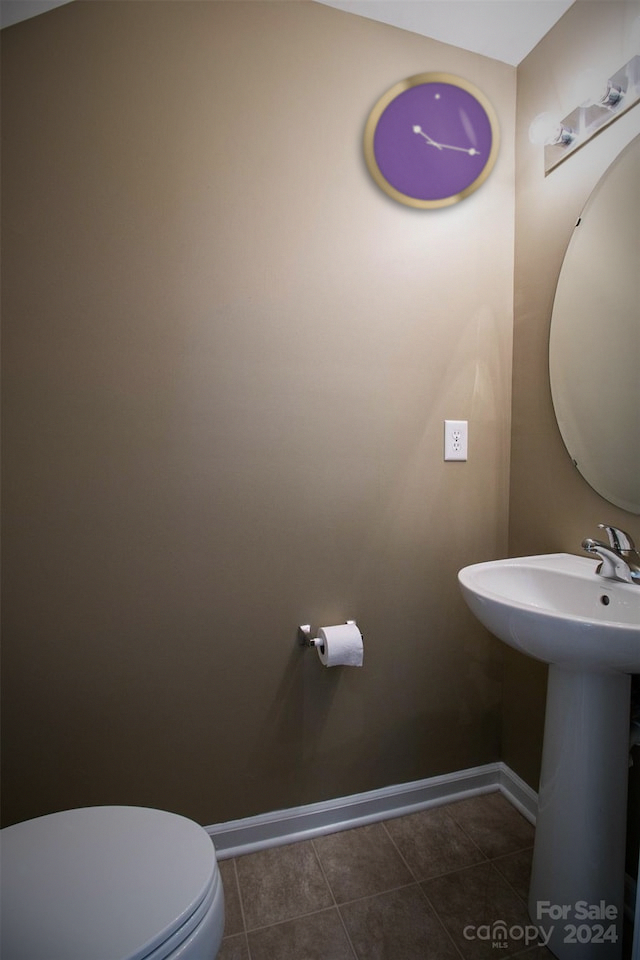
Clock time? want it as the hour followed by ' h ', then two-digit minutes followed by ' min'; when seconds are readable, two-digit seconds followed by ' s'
10 h 17 min
